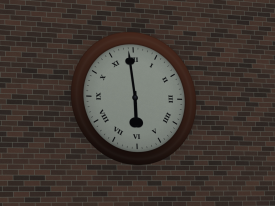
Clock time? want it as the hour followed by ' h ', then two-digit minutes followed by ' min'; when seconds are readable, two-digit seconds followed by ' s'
5 h 59 min
